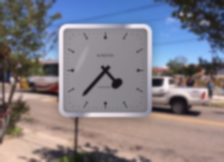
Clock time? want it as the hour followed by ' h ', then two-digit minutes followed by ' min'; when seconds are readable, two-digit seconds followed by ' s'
4 h 37 min
